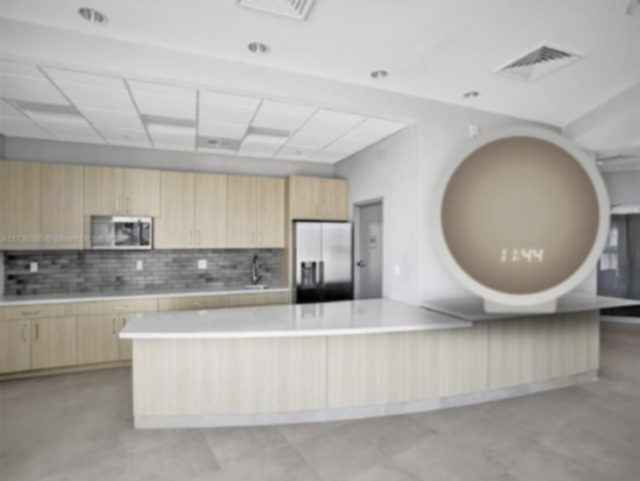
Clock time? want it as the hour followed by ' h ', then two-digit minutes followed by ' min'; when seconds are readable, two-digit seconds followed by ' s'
11 h 44 min
